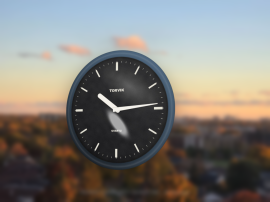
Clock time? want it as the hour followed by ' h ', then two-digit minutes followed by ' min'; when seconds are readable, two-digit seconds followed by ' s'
10 h 14 min
